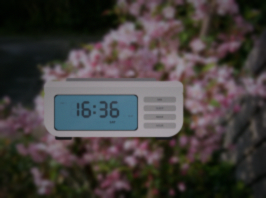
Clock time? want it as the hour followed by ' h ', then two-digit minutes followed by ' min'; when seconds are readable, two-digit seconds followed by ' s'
16 h 36 min
